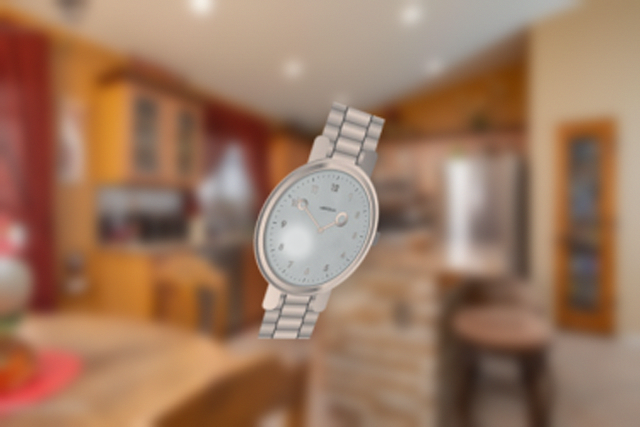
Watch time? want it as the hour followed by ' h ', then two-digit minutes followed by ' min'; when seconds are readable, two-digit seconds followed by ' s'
1 h 51 min
